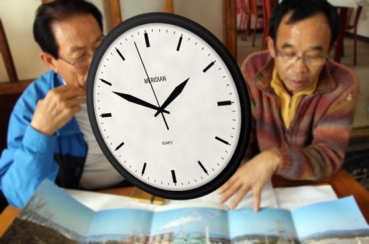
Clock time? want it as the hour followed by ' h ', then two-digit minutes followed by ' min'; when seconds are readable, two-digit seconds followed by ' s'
1 h 48 min 58 s
